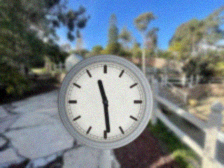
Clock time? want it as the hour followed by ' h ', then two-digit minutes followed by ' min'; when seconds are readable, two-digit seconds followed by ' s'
11 h 29 min
